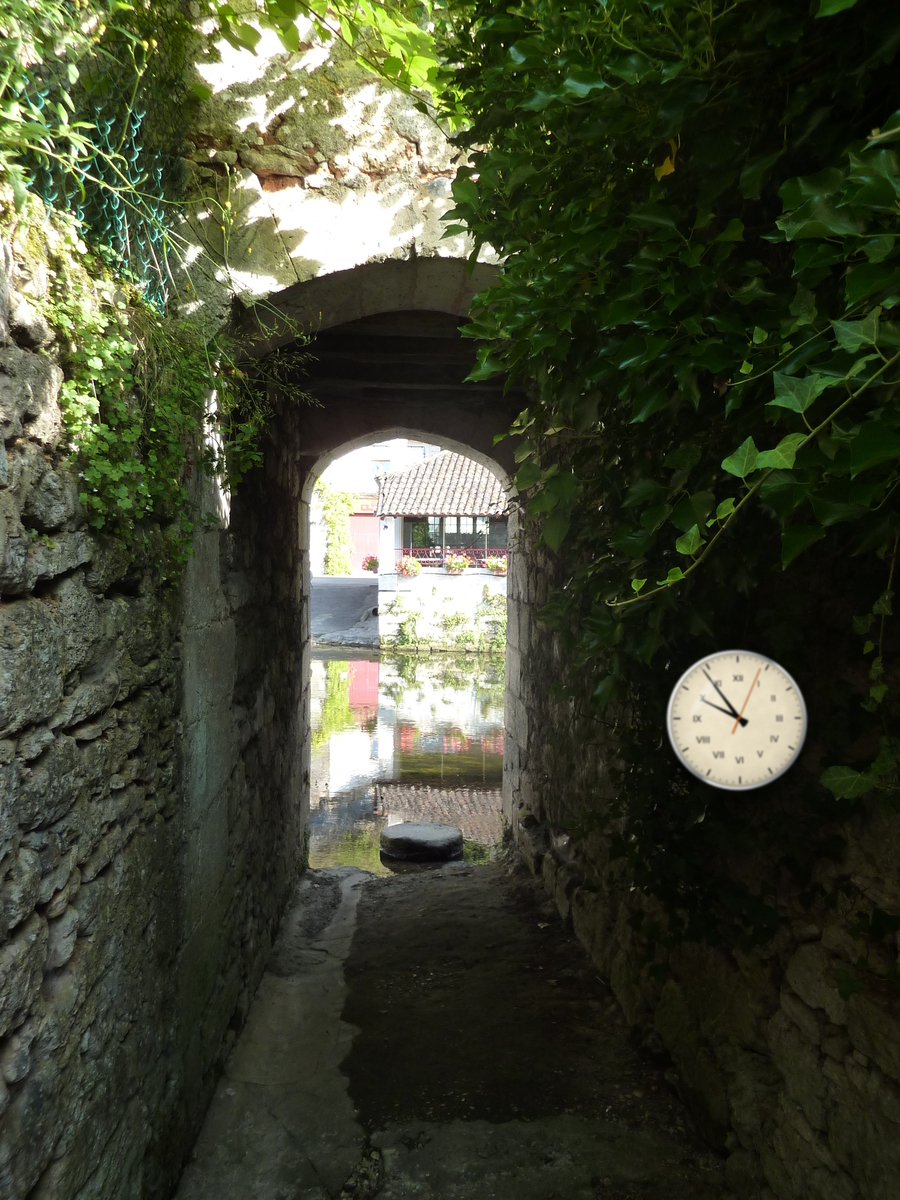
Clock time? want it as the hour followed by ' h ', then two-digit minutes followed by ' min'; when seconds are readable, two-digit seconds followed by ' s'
9 h 54 min 04 s
